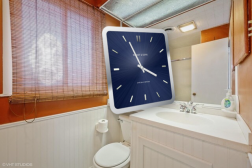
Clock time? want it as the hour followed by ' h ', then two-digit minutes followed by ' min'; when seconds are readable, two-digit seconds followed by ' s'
3 h 56 min
